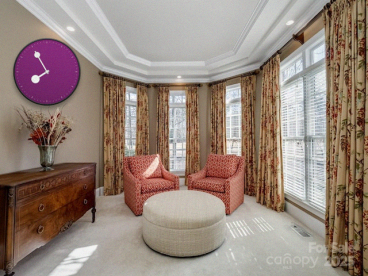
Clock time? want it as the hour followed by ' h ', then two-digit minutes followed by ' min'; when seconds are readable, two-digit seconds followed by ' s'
7 h 55 min
